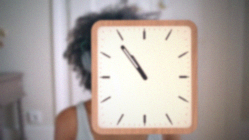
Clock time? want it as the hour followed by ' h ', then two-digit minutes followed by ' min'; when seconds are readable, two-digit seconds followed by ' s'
10 h 54 min
